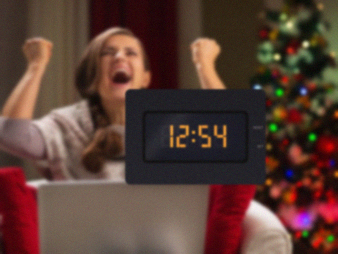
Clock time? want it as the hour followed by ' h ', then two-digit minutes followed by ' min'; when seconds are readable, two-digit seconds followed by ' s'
12 h 54 min
